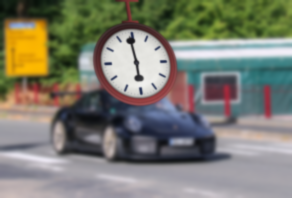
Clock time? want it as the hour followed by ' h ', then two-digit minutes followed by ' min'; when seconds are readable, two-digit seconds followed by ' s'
5 h 59 min
